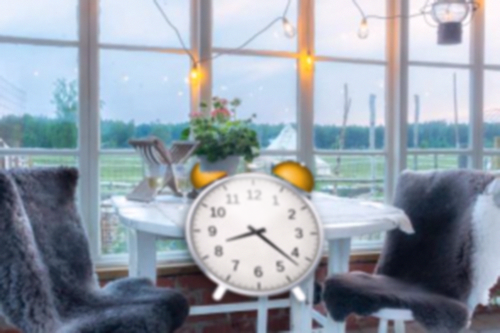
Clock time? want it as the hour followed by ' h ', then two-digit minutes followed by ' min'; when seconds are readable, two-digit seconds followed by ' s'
8 h 22 min
